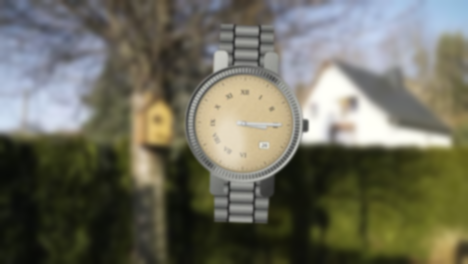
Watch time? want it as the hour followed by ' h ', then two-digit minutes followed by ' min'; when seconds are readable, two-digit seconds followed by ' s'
3 h 15 min
